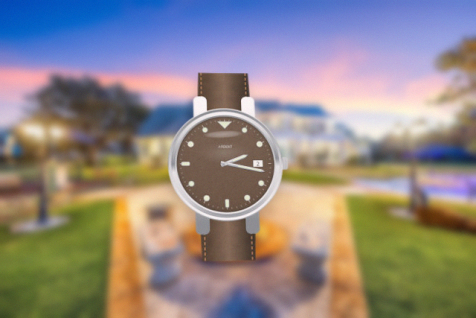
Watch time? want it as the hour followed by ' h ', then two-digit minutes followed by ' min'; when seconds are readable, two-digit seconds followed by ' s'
2 h 17 min
